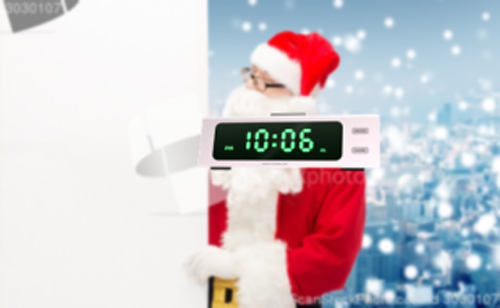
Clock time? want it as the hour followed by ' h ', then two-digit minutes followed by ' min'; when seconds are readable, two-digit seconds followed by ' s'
10 h 06 min
